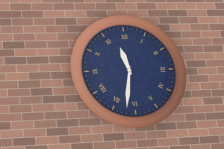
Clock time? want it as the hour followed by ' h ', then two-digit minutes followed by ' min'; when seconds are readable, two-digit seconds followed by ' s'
11 h 32 min
